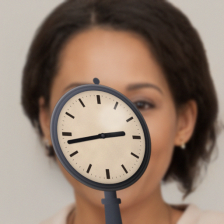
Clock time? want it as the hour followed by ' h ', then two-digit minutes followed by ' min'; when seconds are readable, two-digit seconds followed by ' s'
2 h 43 min
